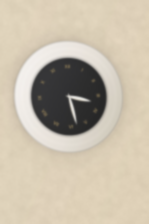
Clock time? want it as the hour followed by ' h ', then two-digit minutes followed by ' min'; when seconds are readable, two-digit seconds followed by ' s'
3 h 28 min
